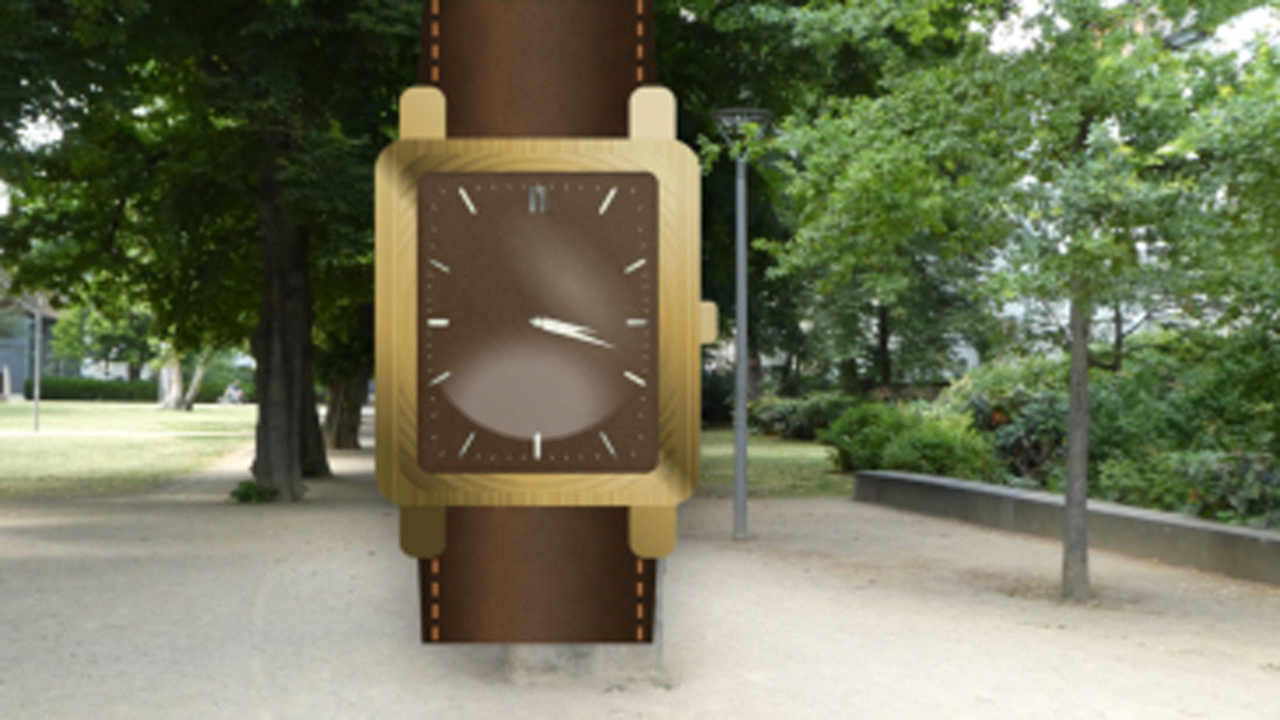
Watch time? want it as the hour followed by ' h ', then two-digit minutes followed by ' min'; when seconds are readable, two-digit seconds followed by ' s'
3 h 18 min
